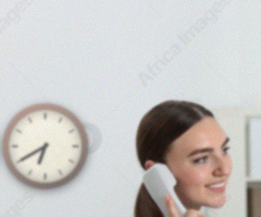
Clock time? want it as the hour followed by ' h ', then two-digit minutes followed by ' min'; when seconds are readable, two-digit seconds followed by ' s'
6 h 40 min
